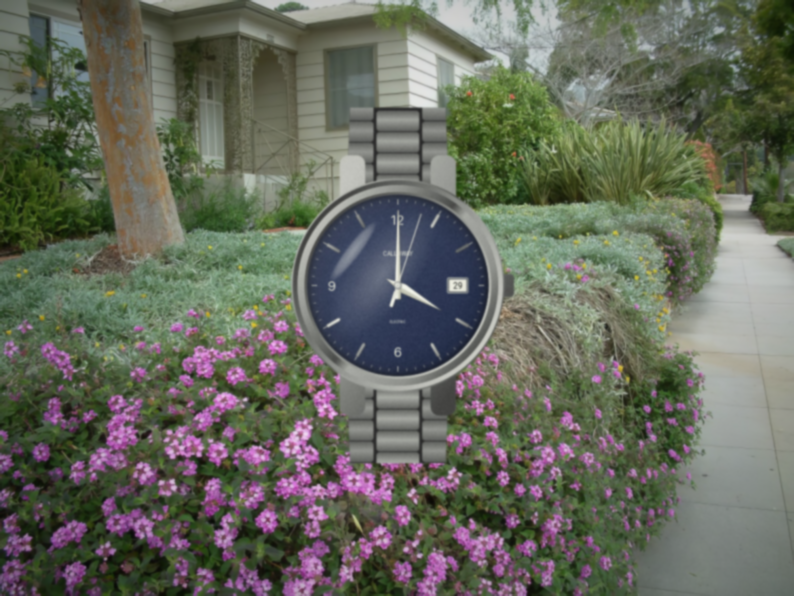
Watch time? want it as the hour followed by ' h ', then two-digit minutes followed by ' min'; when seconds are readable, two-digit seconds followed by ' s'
4 h 00 min 03 s
